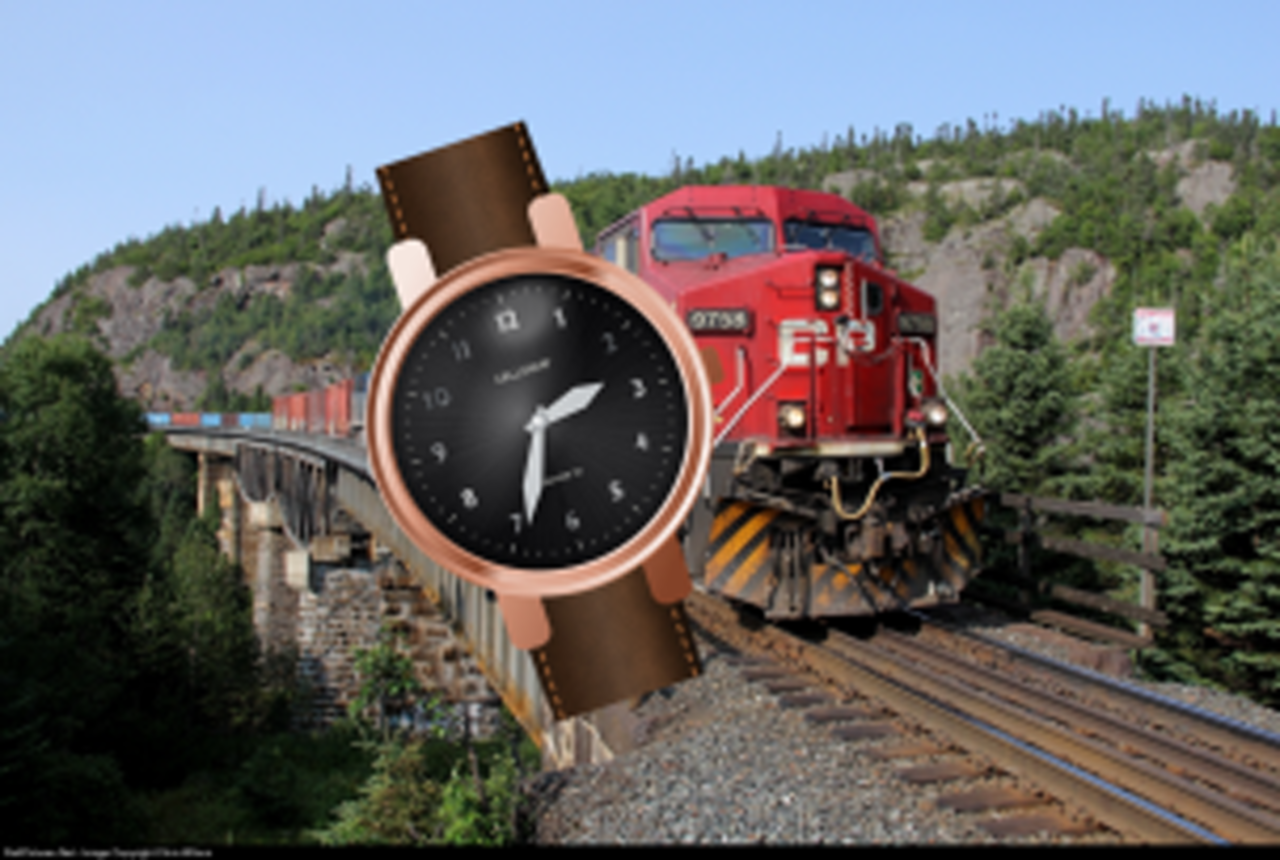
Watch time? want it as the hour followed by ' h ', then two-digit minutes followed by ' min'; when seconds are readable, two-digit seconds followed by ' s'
2 h 34 min
